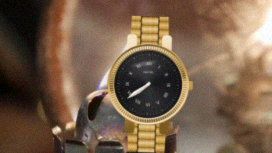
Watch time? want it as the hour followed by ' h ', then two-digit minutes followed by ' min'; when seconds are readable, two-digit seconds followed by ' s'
7 h 39 min
